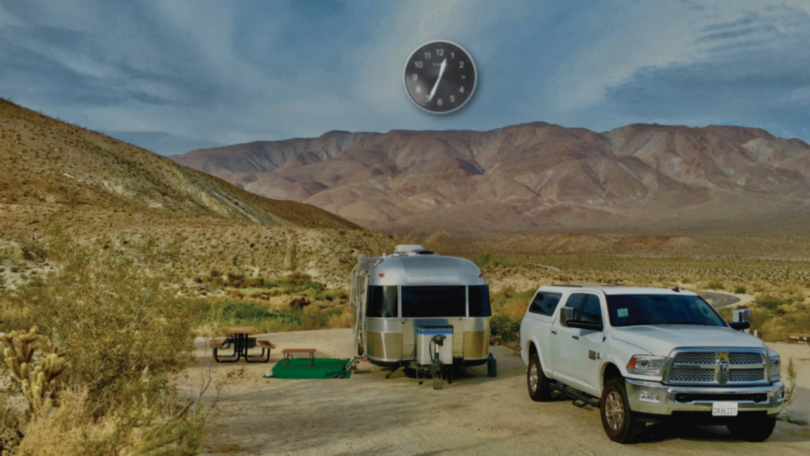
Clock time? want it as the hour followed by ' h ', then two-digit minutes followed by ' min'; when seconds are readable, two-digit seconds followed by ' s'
12 h 34 min
